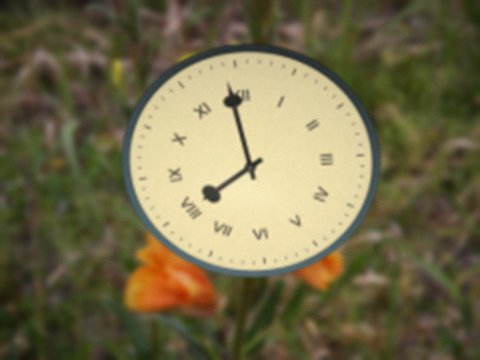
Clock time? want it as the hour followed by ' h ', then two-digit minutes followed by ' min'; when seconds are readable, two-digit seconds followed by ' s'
7 h 59 min
